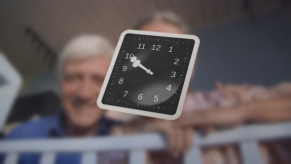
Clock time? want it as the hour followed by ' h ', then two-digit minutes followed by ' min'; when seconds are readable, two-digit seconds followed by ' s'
9 h 50 min
